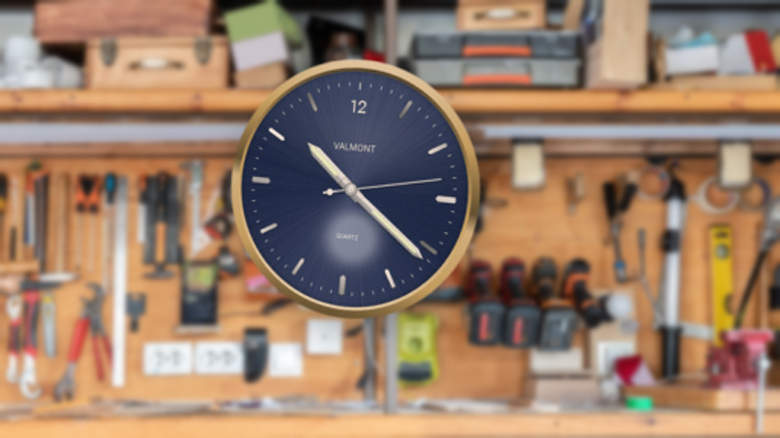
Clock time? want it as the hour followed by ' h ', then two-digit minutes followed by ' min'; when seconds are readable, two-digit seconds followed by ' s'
10 h 21 min 13 s
